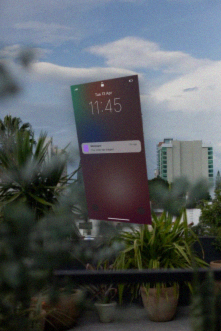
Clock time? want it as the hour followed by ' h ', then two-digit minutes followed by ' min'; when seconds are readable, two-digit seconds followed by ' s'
11 h 45 min
